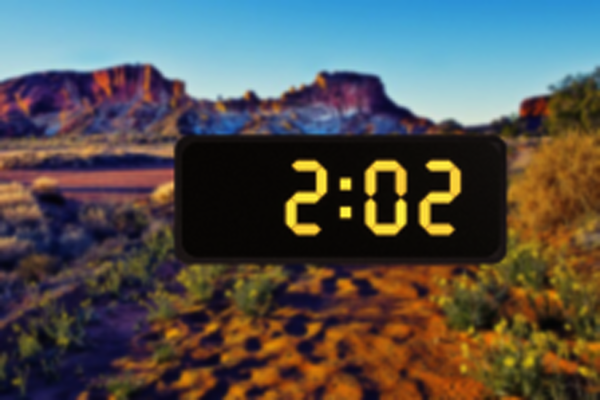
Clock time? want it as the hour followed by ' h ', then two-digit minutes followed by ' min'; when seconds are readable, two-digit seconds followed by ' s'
2 h 02 min
